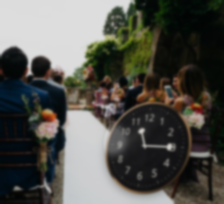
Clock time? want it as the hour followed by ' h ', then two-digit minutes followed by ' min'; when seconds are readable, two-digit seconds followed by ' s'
11 h 15 min
